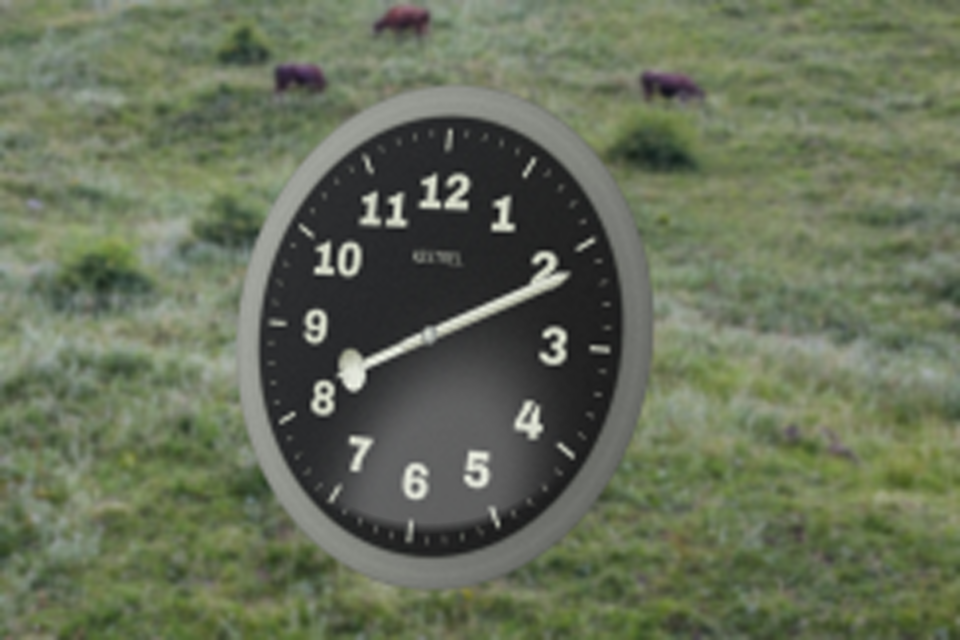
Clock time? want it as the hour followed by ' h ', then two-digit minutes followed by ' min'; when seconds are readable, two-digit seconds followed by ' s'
8 h 11 min
